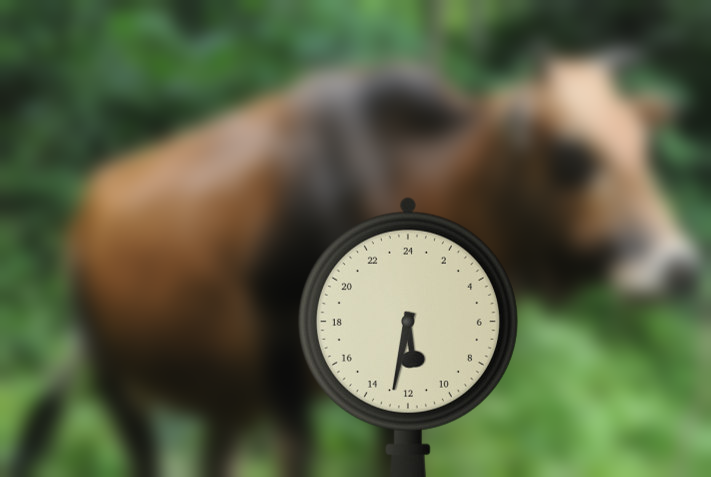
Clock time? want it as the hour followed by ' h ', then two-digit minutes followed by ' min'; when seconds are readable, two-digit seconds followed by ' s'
11 h 32 min
